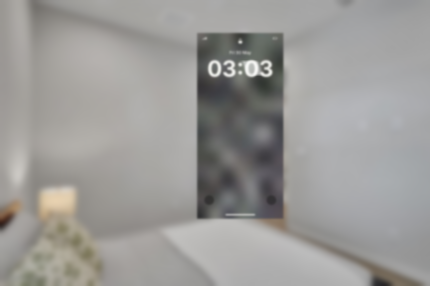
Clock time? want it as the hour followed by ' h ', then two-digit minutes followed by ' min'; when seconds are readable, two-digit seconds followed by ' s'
3 h 03 min
